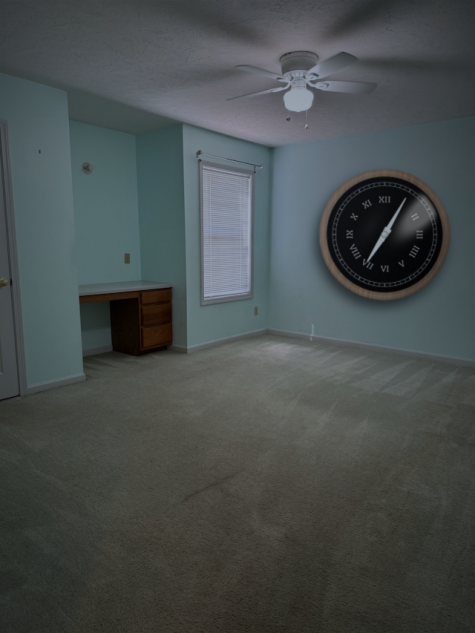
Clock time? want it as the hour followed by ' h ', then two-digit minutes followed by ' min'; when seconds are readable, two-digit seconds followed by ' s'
7 h 05 min
